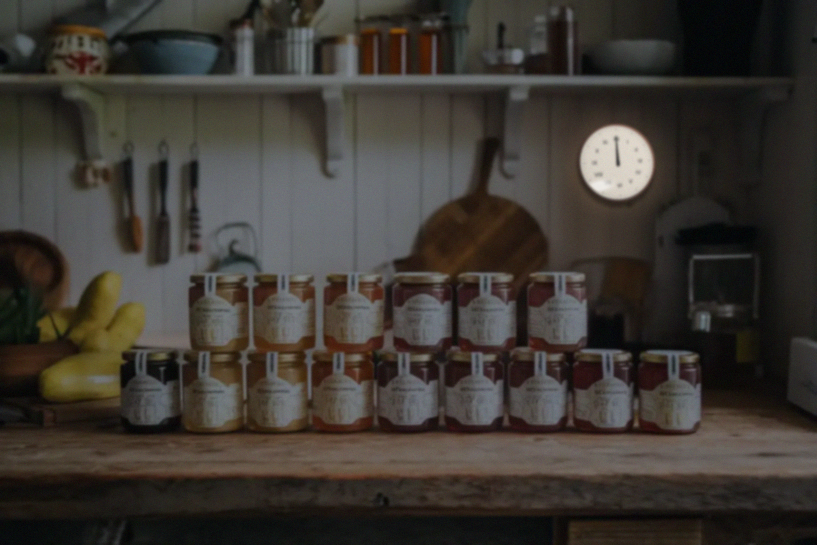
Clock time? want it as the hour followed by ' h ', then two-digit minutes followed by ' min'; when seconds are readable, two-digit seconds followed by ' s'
12 h 00 min
